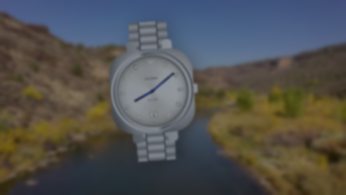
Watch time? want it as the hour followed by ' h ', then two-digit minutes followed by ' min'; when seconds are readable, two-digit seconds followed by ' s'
8 h 09 min
